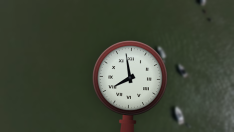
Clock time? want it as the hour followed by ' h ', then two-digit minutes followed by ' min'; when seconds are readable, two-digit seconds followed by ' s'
7 h 58 min
